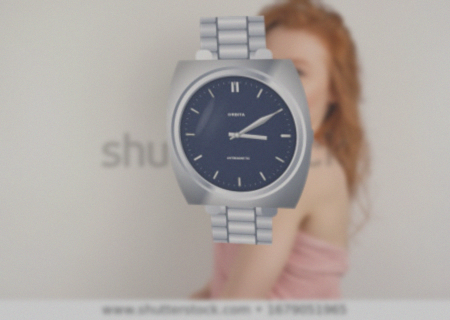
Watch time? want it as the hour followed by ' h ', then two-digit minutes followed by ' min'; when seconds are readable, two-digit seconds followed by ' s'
3 h 10 min
